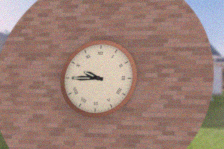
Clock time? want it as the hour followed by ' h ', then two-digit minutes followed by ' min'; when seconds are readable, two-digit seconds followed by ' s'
9 h 45 min
